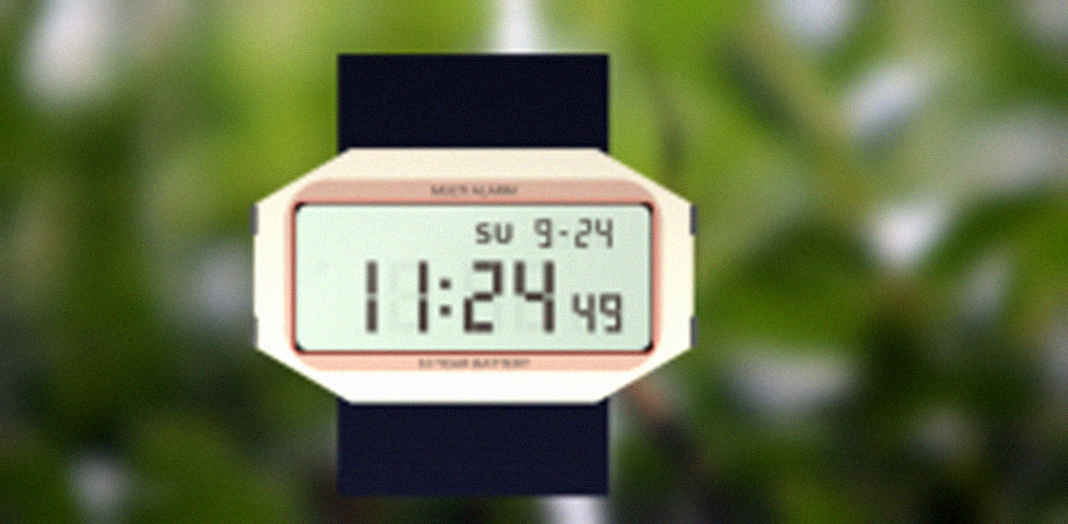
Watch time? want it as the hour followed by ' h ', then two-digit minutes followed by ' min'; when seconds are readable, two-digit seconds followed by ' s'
11 h 24 min 49 s
